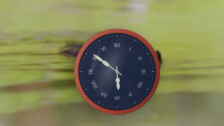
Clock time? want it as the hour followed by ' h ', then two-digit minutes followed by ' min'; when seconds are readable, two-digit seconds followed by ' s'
5 h 51 min
